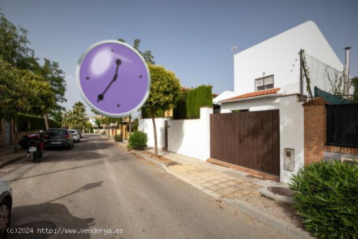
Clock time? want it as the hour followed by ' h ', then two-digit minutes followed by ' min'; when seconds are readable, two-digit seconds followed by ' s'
12 h 37 min
